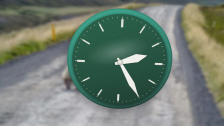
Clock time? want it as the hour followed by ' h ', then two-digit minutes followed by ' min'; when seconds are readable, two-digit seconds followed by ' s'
2 h 25 min
